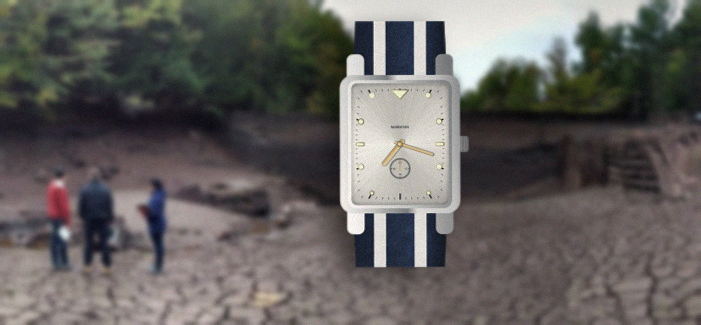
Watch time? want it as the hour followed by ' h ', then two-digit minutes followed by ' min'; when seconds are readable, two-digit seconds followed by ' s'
7 h 18 min
